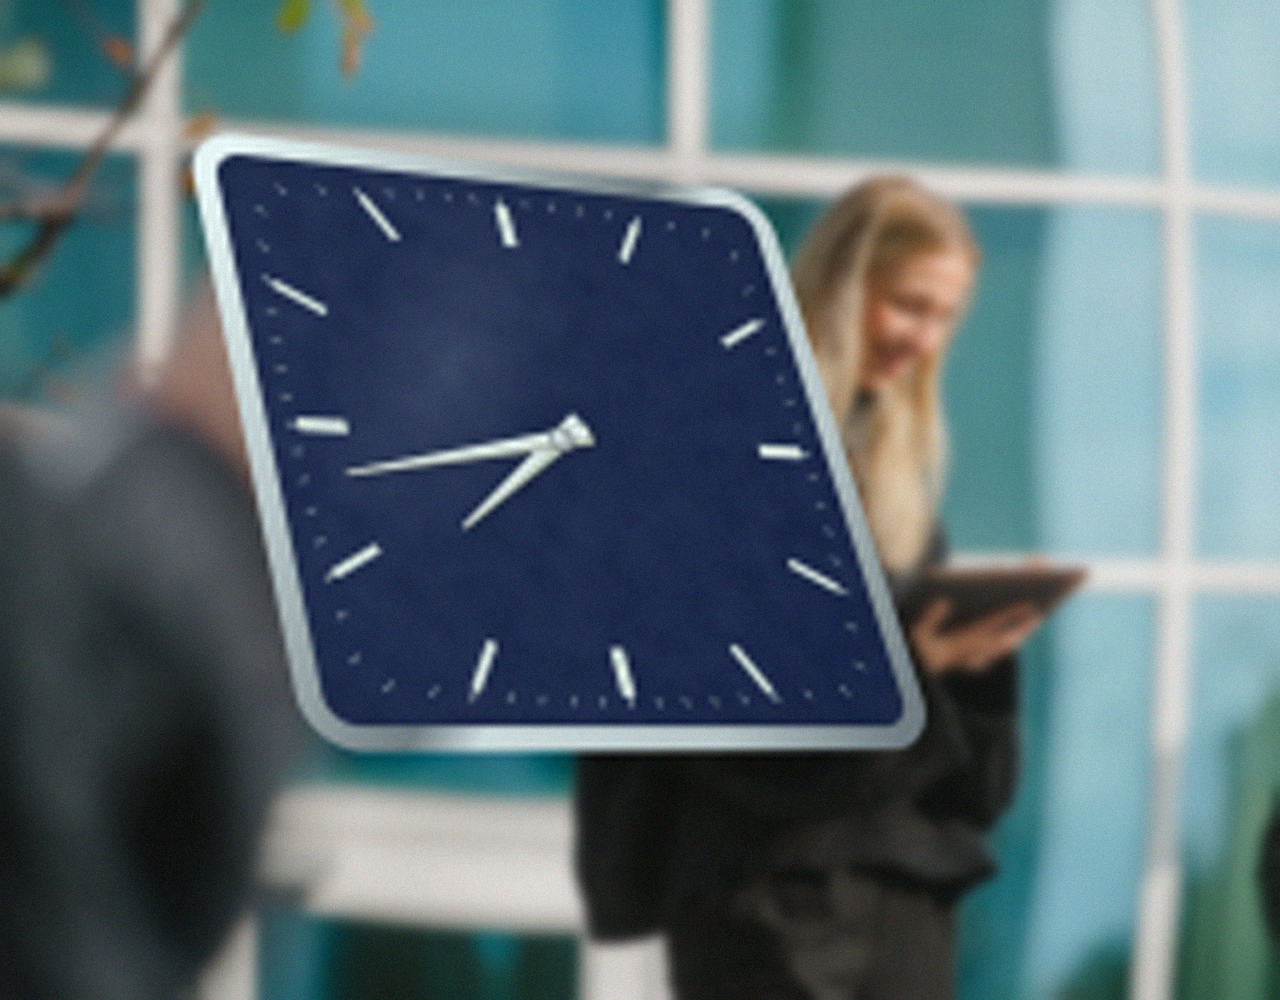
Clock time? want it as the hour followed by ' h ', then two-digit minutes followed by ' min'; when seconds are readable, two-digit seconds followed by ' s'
7 h 43 min
